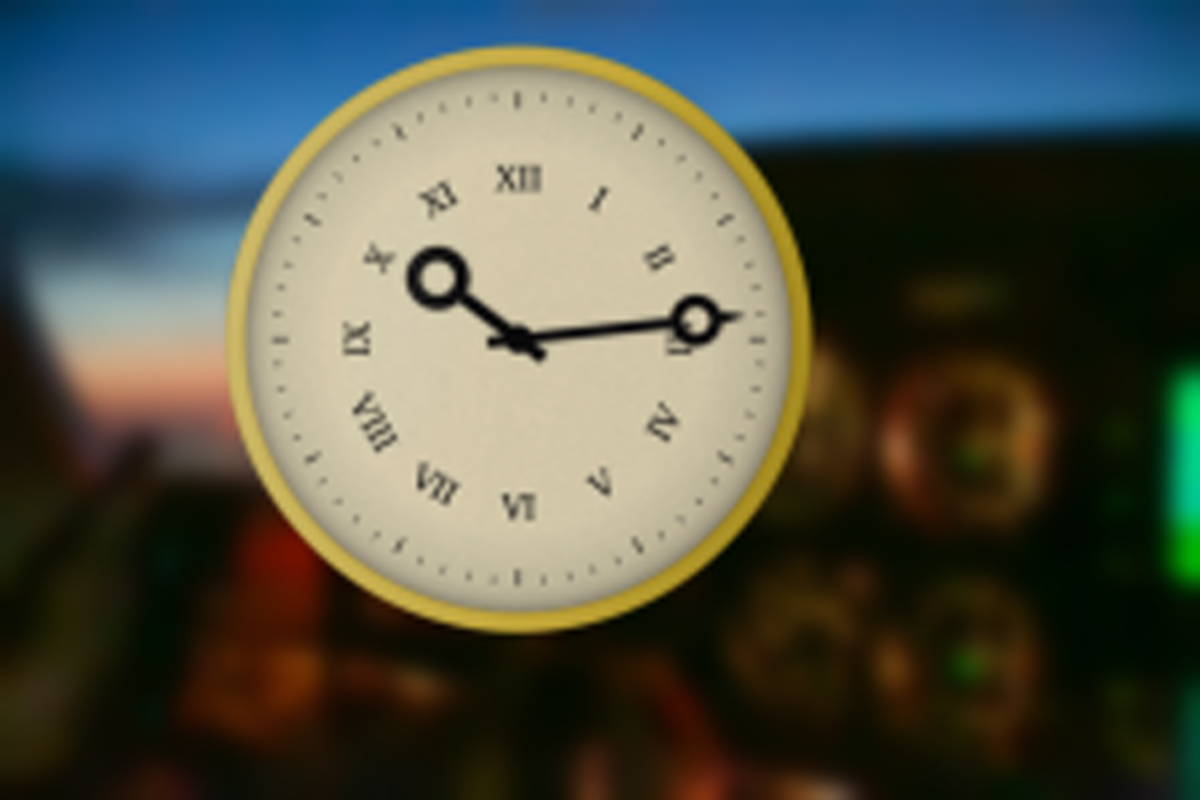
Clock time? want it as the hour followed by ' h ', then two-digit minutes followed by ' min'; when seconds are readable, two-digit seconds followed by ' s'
10 h 14 min
